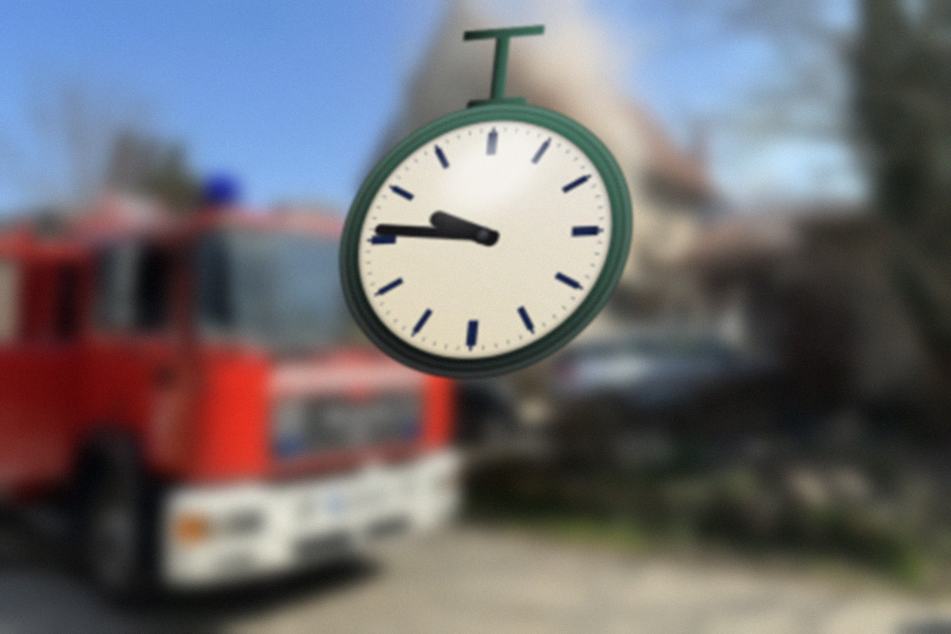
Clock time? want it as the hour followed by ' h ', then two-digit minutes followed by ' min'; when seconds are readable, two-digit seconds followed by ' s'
9 h 46 min
